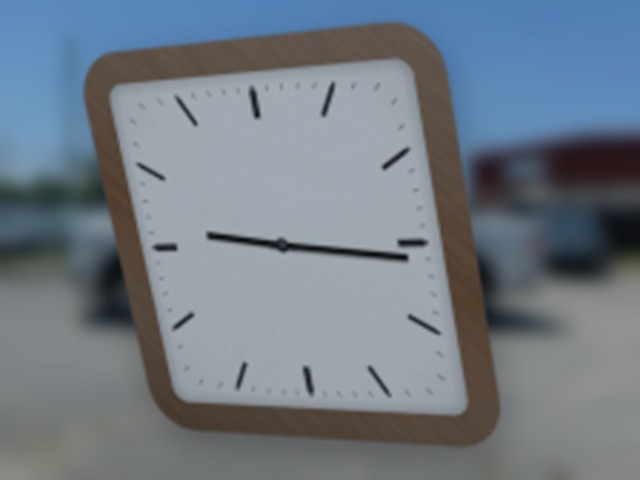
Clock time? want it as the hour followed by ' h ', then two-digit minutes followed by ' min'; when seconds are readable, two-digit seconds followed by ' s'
9 h 16 min
